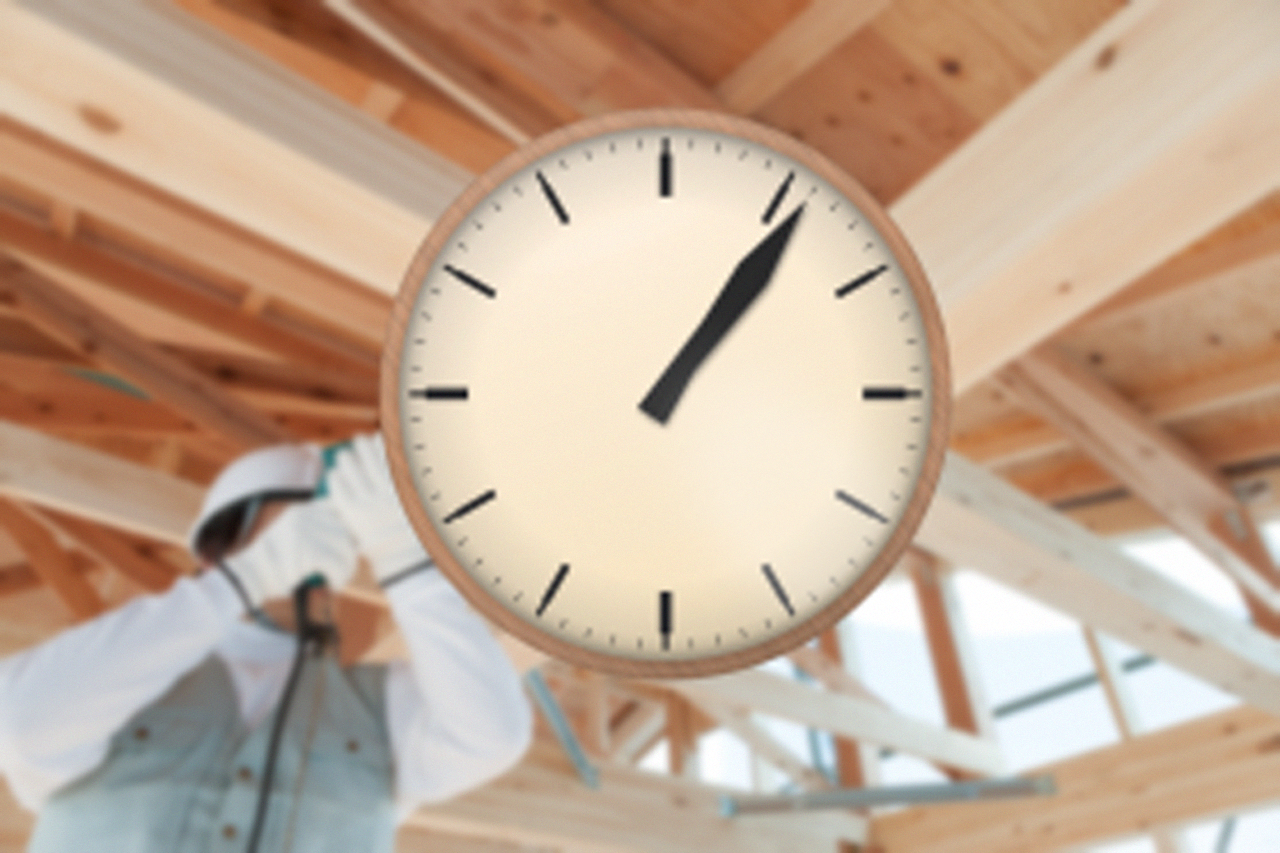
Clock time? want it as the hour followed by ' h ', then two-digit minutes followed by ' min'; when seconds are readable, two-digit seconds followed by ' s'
1 h 06 min
